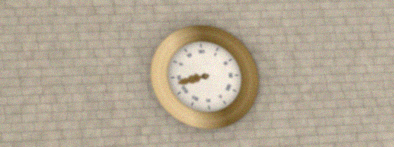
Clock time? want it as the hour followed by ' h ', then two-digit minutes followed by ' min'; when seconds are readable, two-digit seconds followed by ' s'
8 h 43 min
